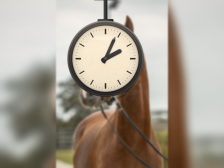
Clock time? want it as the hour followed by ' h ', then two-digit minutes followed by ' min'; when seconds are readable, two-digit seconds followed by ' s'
2 h 04 min
